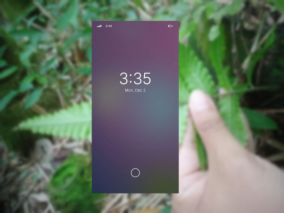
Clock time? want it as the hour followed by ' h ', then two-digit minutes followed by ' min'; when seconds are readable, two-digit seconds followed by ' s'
3 h 35 min
